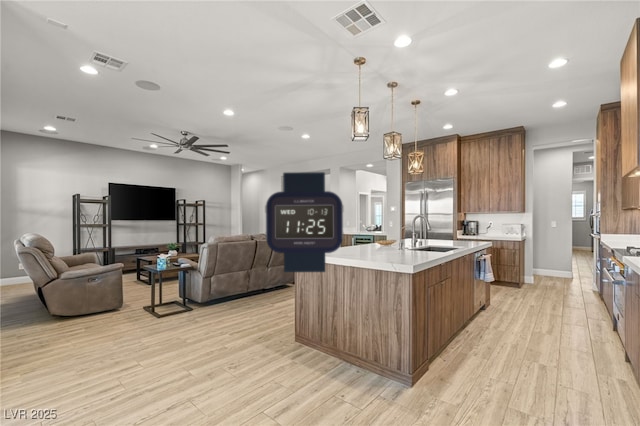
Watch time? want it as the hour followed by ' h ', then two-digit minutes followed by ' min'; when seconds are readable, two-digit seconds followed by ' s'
11 h 25 min
